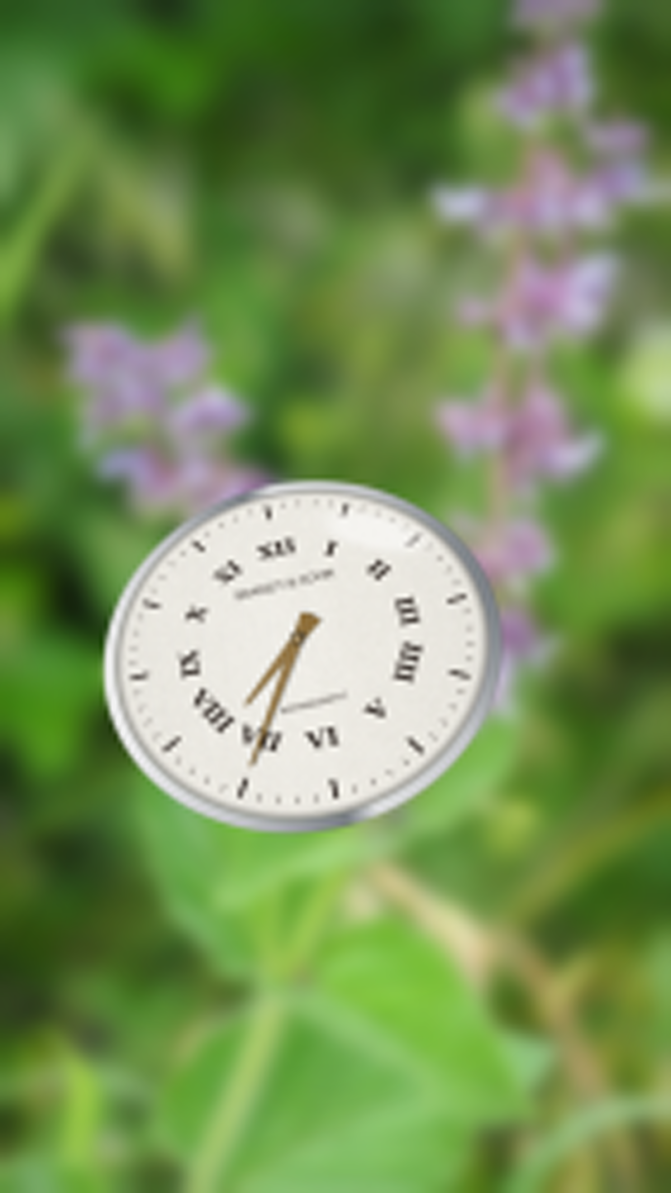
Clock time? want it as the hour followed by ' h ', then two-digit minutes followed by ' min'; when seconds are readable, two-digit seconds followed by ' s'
7 h 35 min
